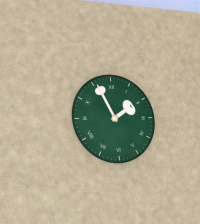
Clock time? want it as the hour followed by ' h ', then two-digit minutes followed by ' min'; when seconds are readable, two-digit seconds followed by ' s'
1 h 56 min
